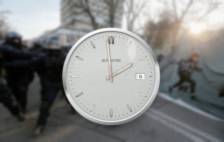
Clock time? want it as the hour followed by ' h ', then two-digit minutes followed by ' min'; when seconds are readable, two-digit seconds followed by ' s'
1 h 59 min
